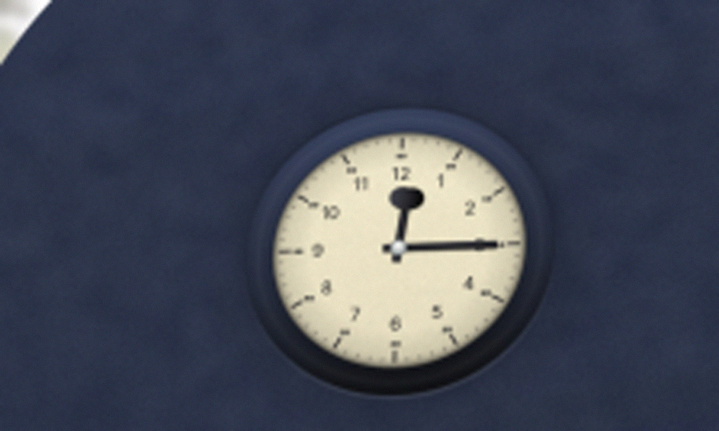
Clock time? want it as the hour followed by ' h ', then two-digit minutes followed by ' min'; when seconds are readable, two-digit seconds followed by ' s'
12 h 15 min
